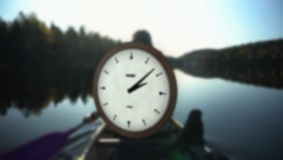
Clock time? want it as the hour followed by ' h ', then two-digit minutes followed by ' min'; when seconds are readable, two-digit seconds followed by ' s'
2 h 08 min
